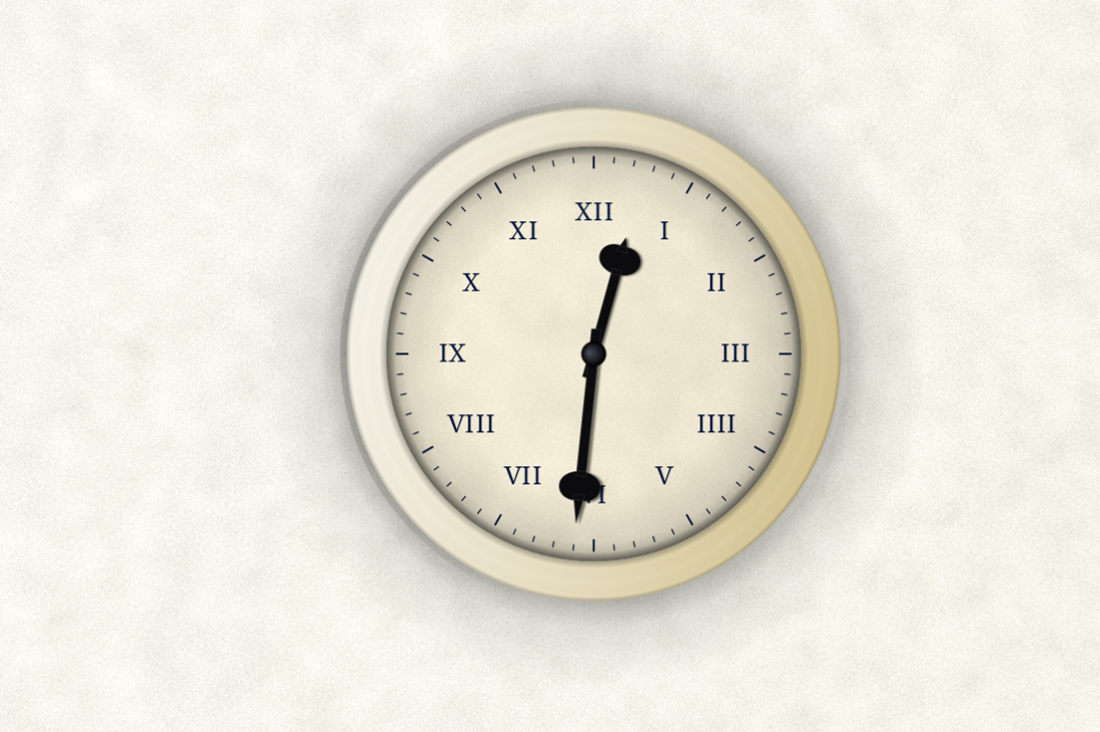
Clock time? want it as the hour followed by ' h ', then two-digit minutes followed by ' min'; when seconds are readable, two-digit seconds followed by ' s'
12 h 31 min
